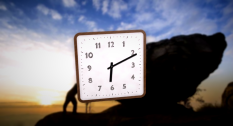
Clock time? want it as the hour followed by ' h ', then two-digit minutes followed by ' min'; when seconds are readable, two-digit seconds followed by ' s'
6 h 11 min
